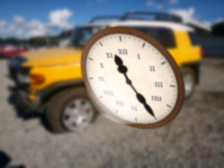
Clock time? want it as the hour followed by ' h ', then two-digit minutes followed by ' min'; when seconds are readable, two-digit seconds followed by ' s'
11 h 25 min
